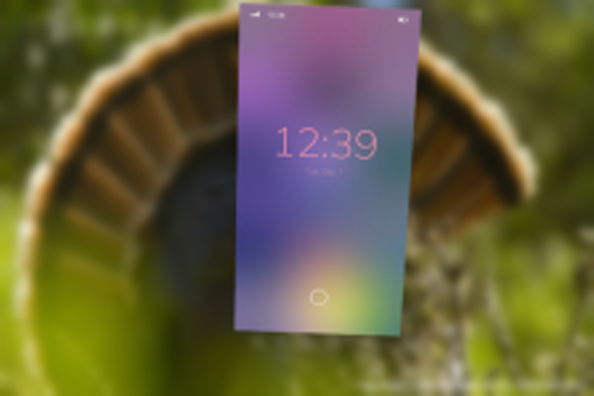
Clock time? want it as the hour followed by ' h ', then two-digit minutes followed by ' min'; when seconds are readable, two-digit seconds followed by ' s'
12 h 39 min
